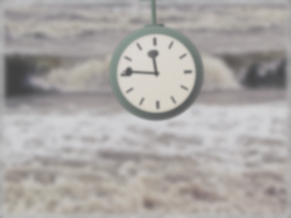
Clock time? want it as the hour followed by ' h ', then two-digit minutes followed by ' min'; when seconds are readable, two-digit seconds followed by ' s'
11 h 46 min
